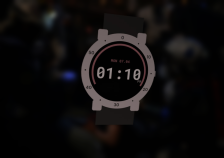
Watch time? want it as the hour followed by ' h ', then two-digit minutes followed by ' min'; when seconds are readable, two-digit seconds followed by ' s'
1 h 10 min
